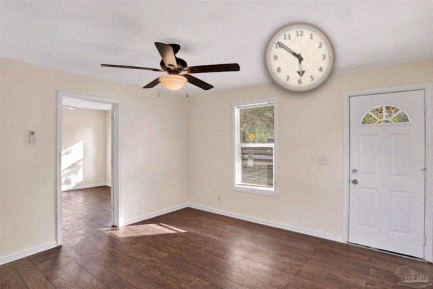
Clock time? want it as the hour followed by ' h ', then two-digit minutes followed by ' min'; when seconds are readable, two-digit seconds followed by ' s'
5 h 51 min
